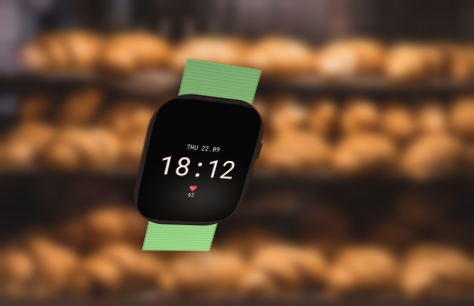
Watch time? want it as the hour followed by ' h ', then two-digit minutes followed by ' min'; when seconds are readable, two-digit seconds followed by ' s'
18 h 12 min
